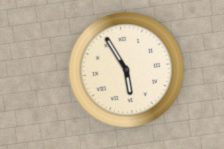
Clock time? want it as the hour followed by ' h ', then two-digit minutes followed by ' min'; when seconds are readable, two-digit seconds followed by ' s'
5 h 56 min
